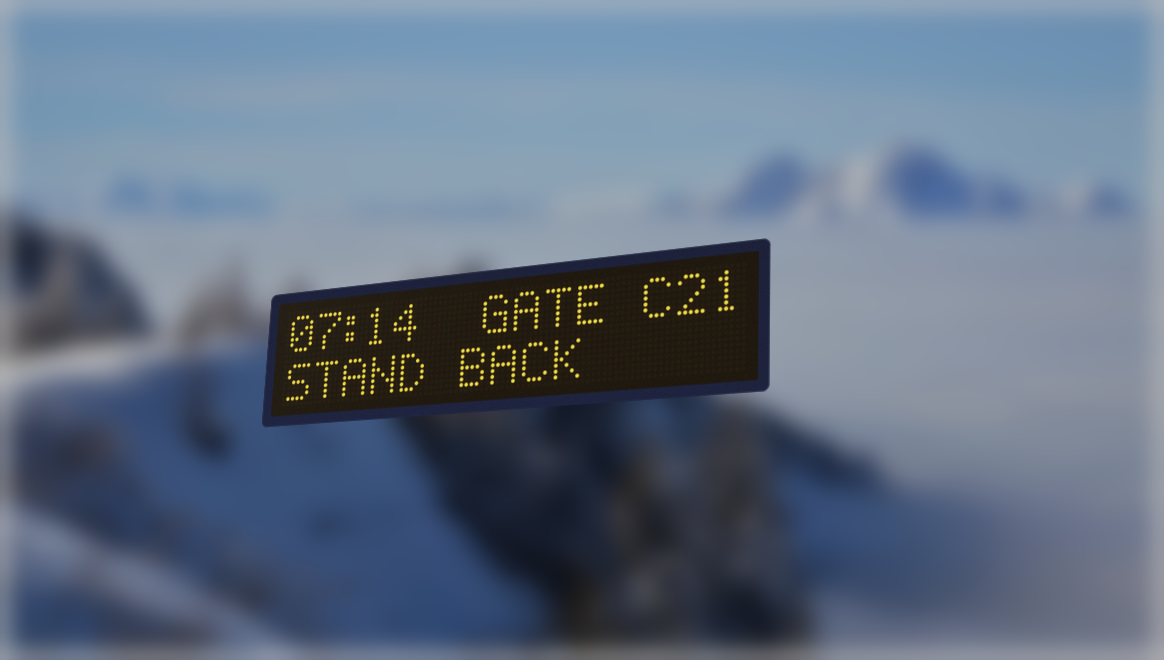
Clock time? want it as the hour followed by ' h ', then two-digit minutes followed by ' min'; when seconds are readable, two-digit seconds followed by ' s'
7 h 14 min
